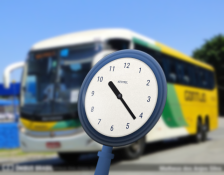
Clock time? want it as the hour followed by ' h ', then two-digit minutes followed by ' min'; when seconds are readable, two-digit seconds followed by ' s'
10 h 22 min
